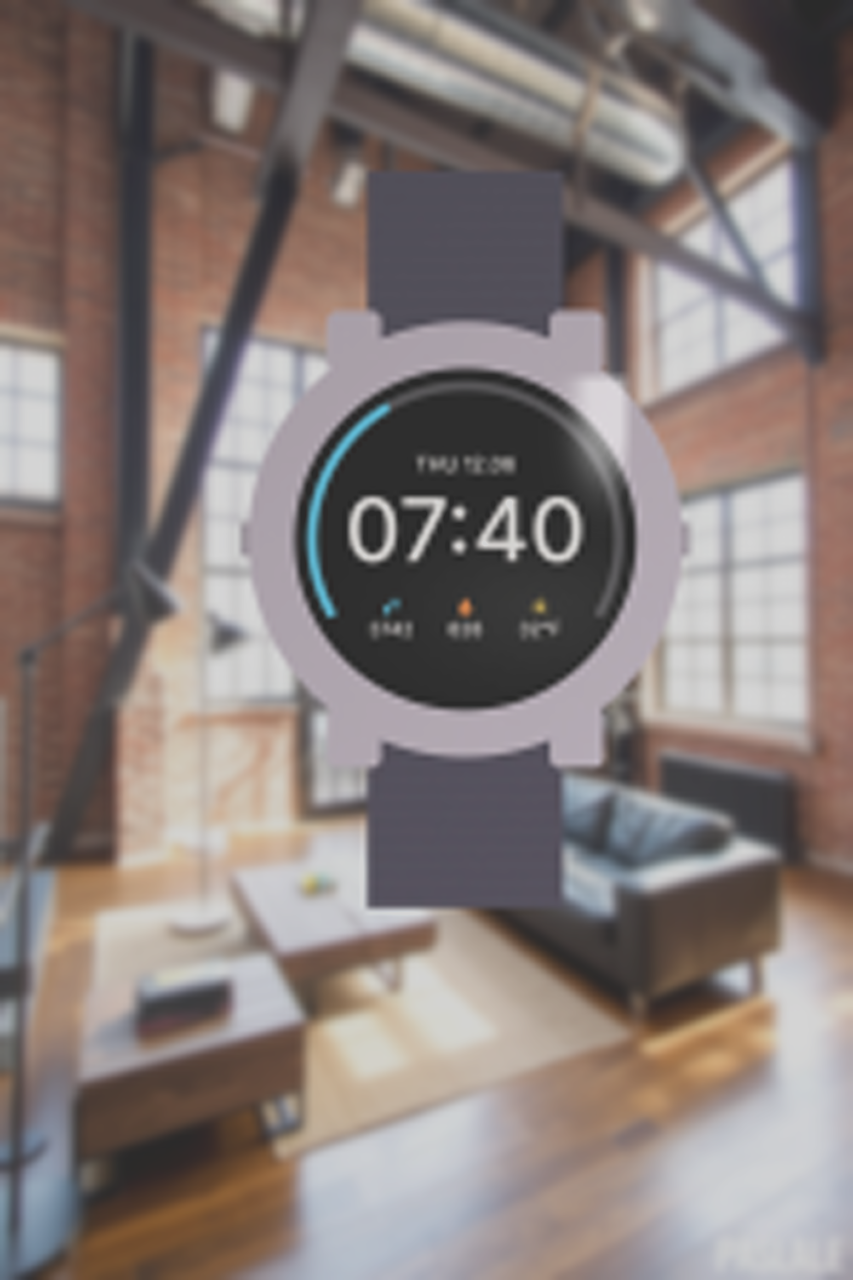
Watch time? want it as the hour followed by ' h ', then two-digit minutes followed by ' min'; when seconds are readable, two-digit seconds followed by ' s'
7 h 40 min
